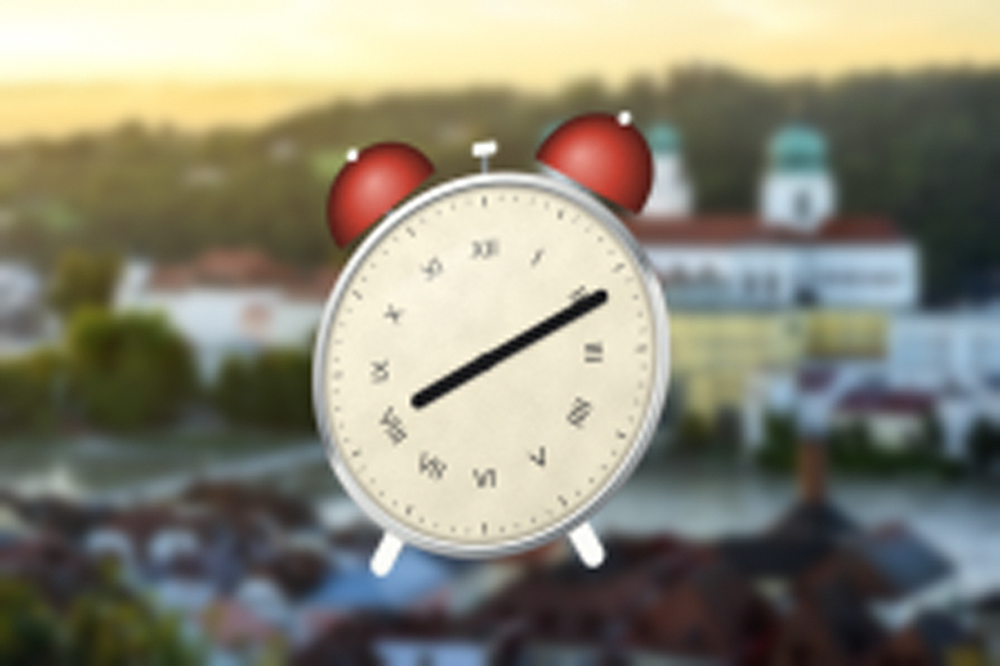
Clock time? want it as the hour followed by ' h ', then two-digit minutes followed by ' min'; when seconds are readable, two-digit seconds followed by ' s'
8 h 11 min
